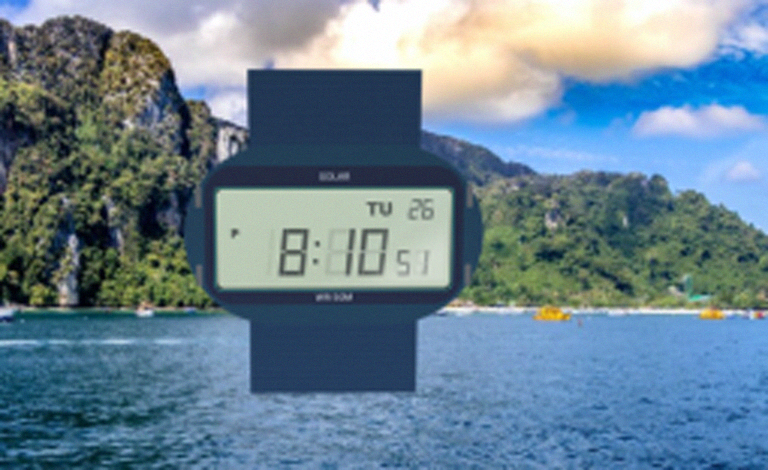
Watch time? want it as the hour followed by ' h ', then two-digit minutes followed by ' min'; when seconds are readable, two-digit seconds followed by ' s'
8 h 10 min 51 s
